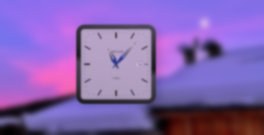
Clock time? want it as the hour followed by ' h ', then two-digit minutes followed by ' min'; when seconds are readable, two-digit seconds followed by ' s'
11 h 07 min
